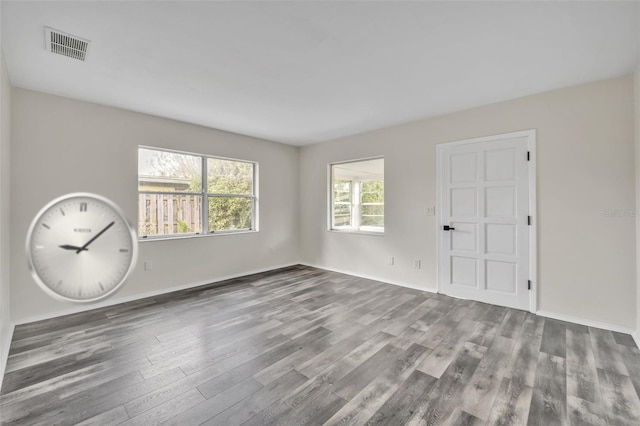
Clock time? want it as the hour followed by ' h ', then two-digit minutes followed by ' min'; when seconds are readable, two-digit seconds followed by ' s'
9 h 08 min
